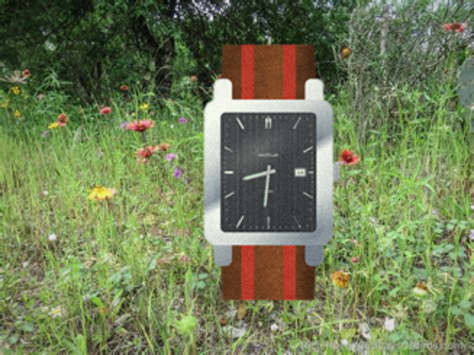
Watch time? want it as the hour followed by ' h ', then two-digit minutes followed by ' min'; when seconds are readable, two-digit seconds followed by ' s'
8 h 31 min
